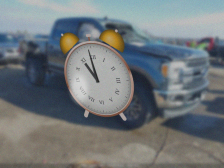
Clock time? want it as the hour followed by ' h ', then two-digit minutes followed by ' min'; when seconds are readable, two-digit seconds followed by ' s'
10 h 59 min
